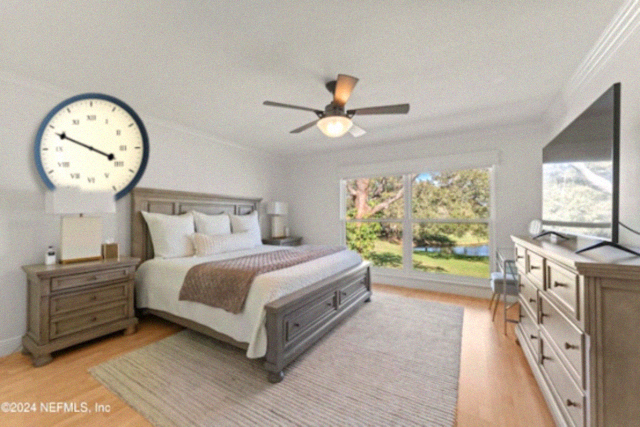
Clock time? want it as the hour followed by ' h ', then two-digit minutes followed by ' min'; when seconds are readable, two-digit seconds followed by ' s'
3 h 49 min
